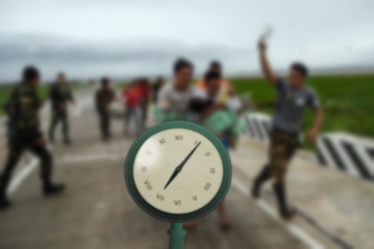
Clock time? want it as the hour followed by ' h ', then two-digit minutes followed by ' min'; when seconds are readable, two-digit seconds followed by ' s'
7 h 06 min
